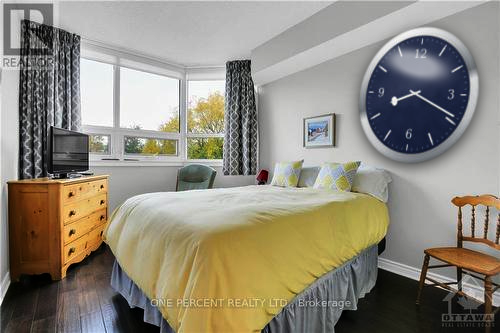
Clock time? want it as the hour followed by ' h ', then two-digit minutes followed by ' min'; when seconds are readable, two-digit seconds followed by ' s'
8 h 19 min
